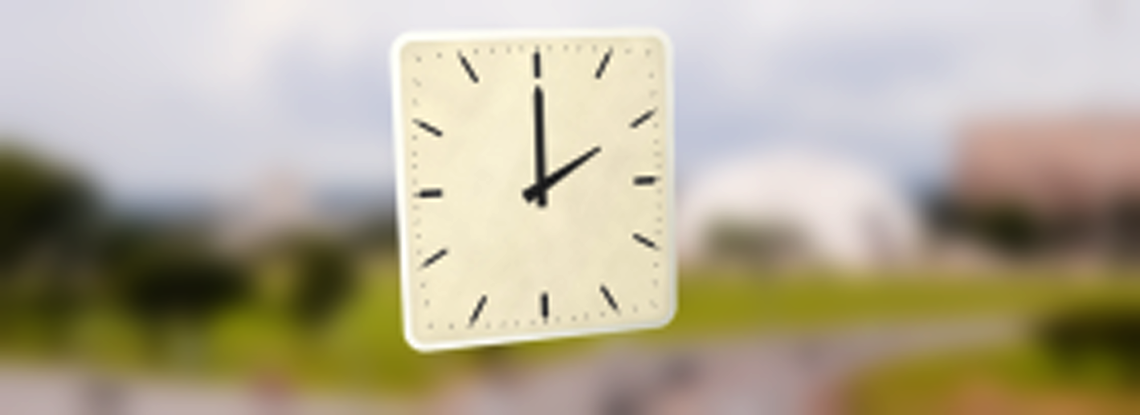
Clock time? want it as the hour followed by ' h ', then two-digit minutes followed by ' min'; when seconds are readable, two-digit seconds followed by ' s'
2 h 00 min
